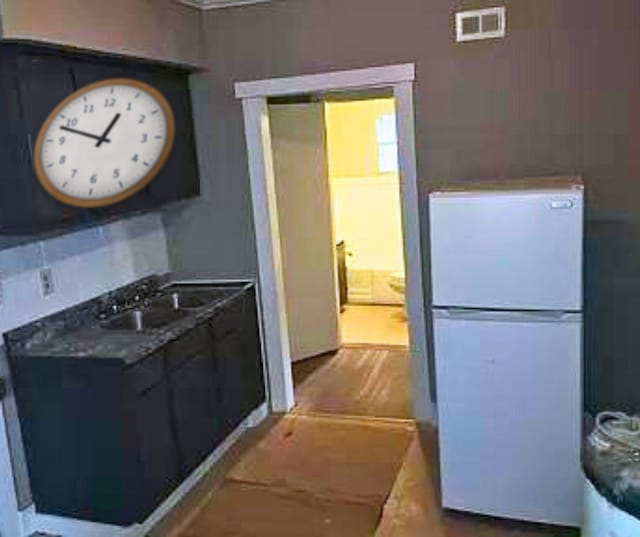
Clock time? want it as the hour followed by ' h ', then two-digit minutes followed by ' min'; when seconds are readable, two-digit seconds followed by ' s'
12 h 48 min
